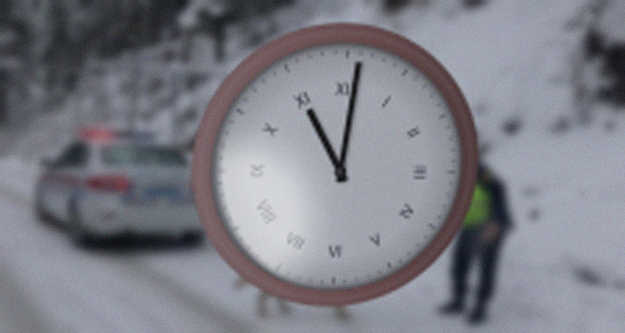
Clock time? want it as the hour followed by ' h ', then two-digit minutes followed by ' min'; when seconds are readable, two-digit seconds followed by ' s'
11 h 01 min
